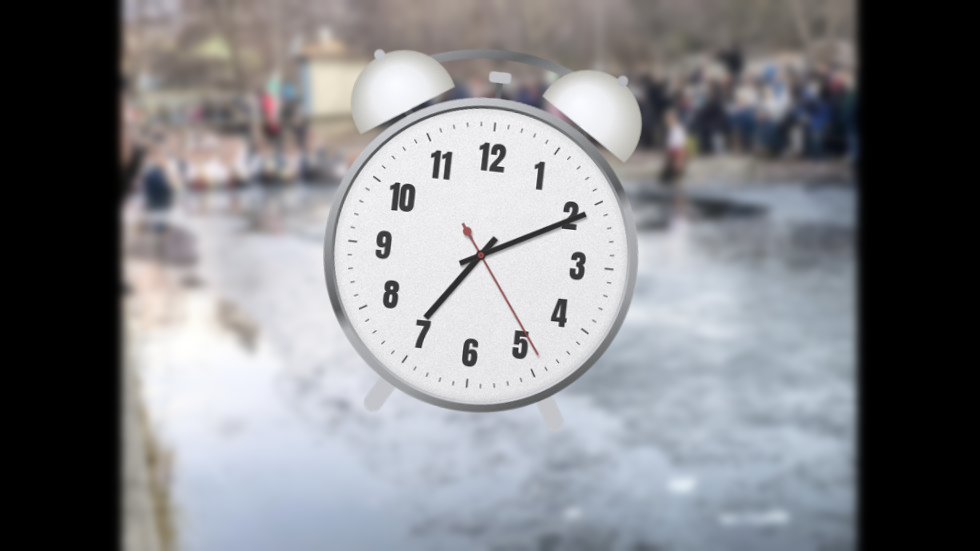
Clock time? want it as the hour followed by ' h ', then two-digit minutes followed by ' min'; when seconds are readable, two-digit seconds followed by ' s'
7 h 10 min 24 s
